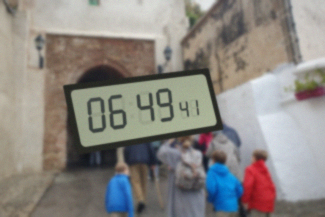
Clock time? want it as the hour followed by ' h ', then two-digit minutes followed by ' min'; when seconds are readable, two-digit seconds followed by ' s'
6 h 49 min 41 s
